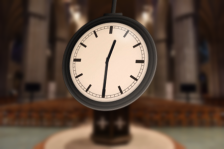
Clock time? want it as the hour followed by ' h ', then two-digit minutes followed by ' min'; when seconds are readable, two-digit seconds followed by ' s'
12 h 30 min
